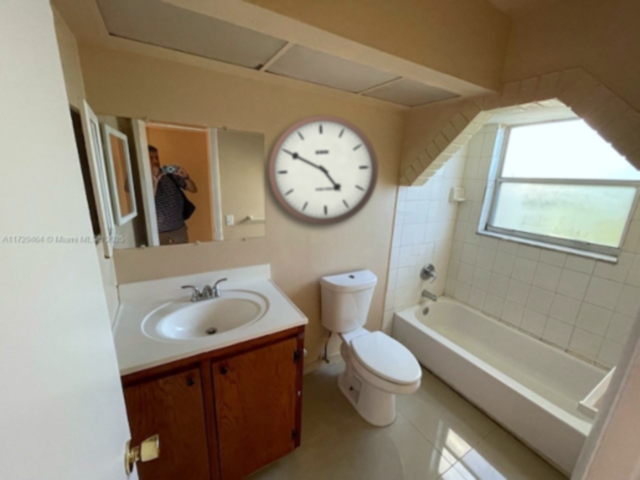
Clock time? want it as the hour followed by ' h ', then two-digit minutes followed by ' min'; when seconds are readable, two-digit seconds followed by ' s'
4 h 50 min
